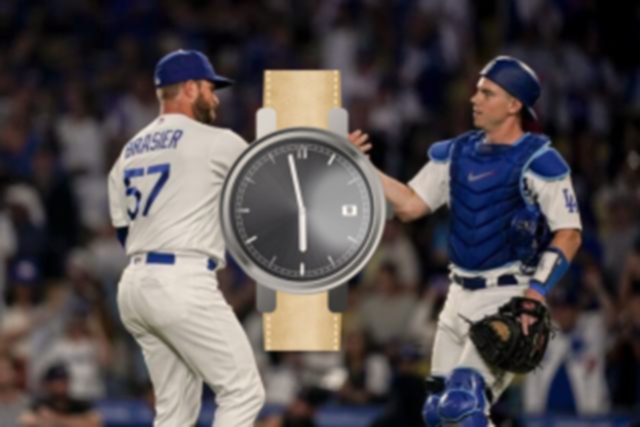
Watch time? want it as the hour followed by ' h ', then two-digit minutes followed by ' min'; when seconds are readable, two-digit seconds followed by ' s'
5 h 58 min
